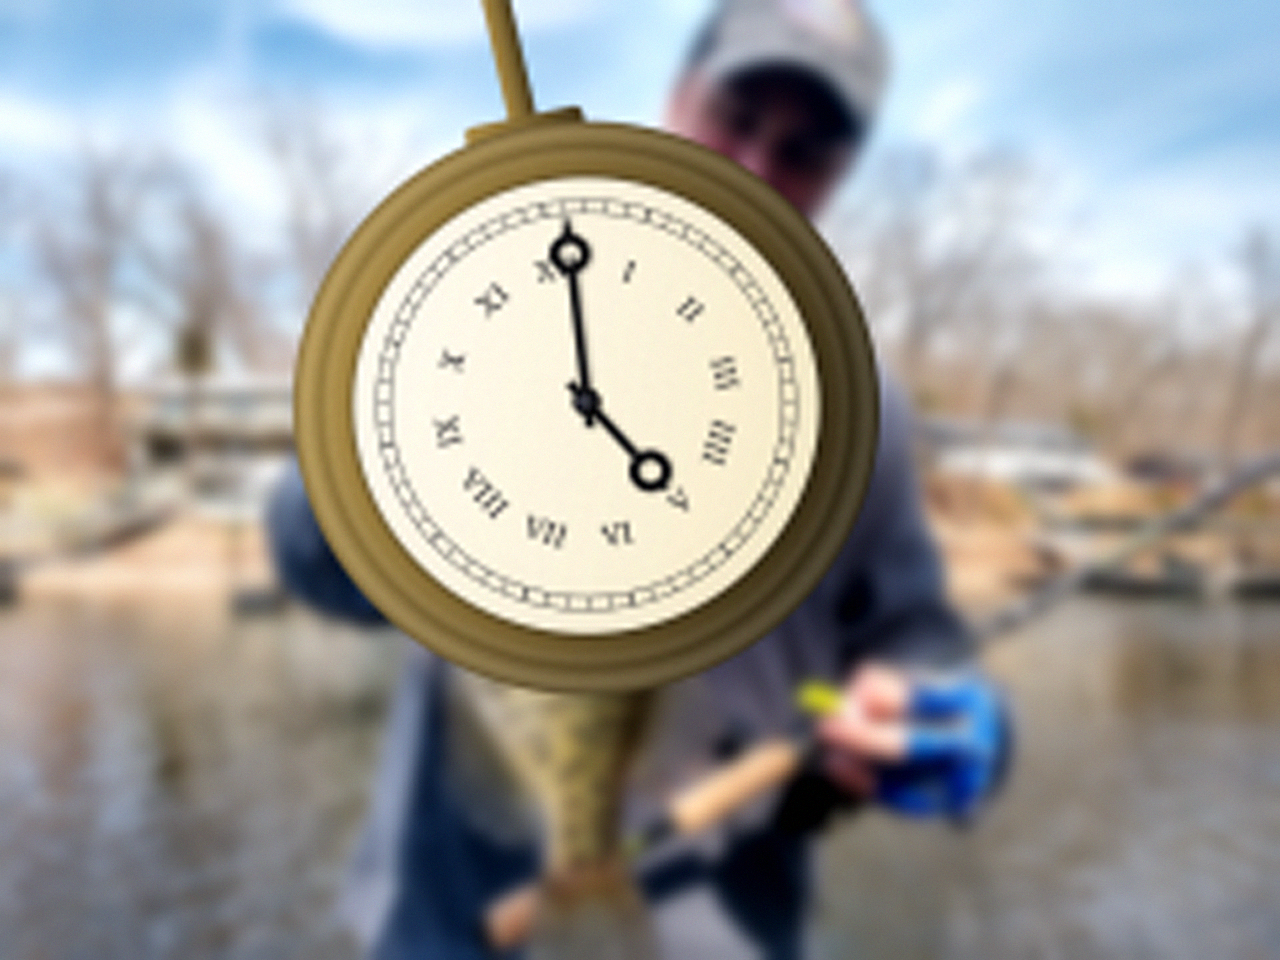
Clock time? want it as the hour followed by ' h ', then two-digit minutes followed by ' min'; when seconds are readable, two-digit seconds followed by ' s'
5 h 01 min
